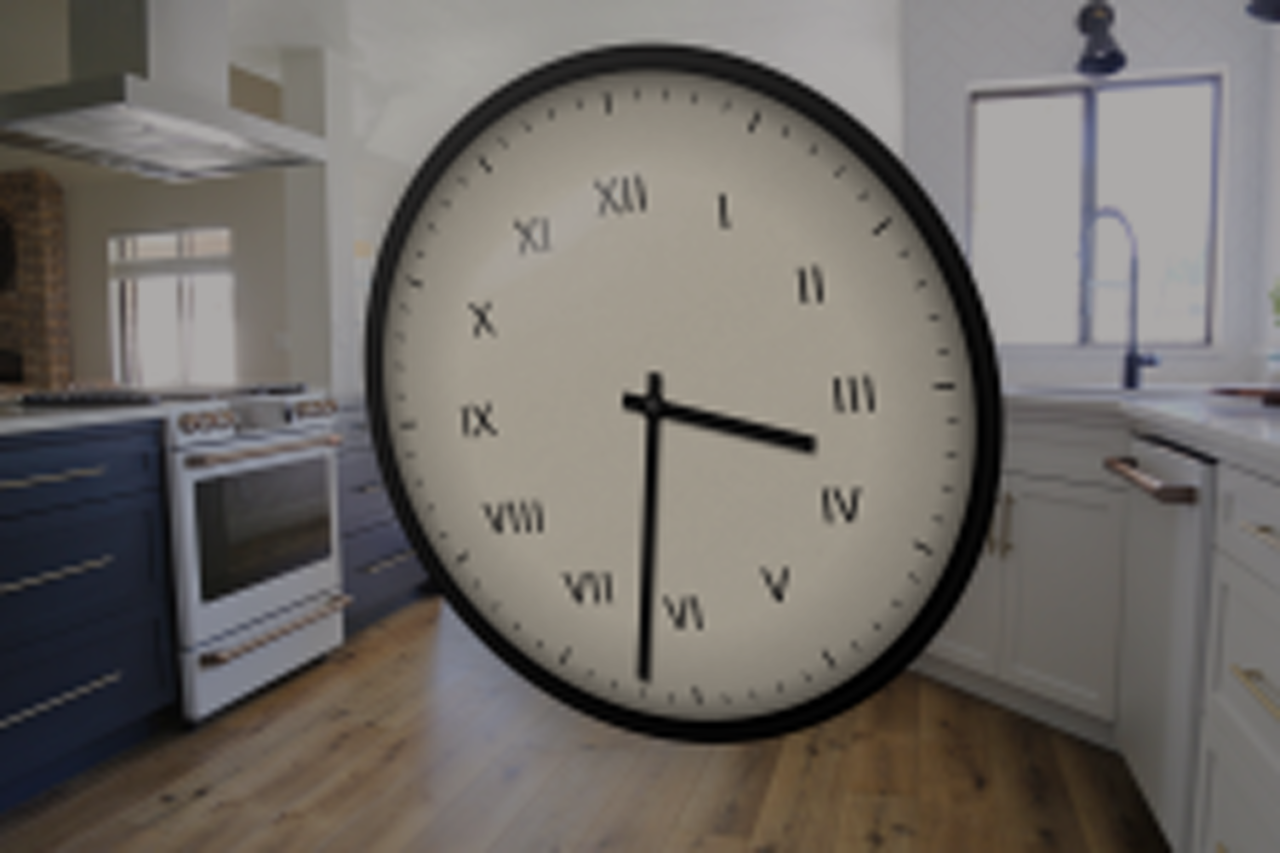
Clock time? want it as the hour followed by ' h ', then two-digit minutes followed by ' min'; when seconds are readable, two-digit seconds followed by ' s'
3 h 32 min
